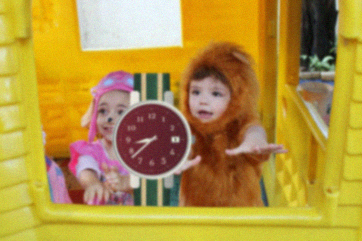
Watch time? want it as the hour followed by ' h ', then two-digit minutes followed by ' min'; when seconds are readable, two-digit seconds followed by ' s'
8 h 38 min
